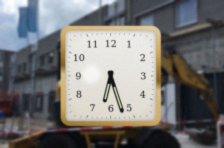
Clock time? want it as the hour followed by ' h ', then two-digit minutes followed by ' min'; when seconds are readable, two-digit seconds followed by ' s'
6 h 27 min
